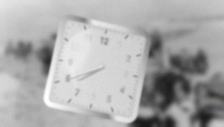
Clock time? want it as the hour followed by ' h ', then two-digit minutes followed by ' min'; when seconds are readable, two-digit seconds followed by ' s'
7 h 40 min
